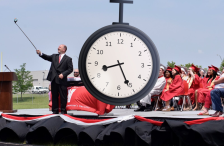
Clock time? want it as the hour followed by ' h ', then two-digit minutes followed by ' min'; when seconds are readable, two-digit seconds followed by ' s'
8 h 26 min
